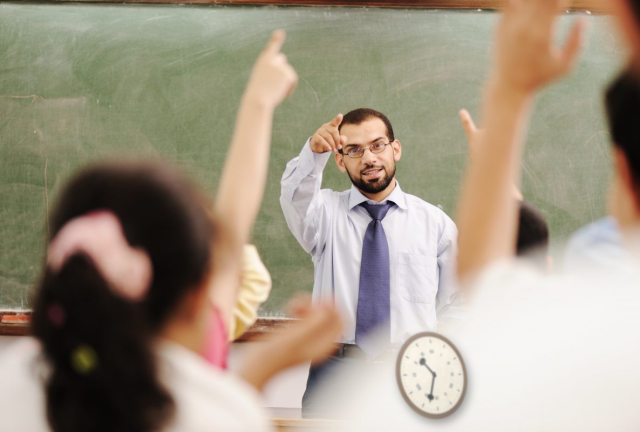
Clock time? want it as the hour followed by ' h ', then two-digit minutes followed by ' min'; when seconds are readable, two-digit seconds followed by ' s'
10 h 33 min
